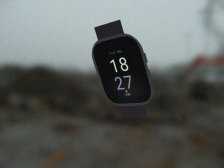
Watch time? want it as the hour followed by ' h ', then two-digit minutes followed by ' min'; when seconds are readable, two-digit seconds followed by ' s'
18 h 27 min
